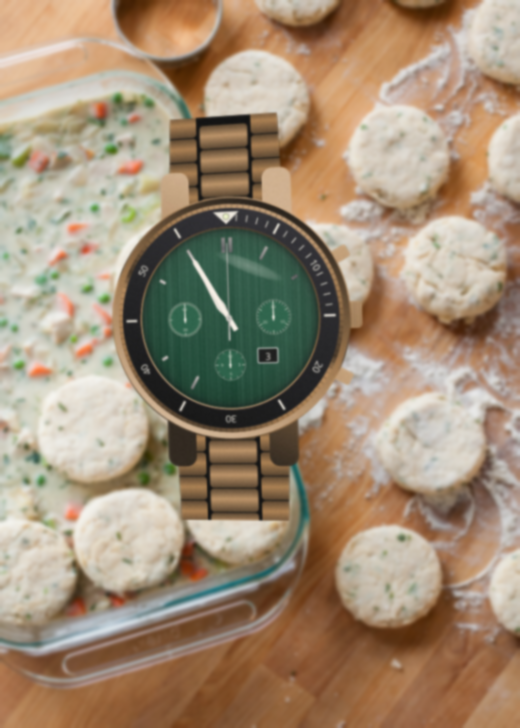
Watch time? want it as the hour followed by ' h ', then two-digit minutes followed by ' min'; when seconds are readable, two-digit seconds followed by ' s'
10 h 55 min
